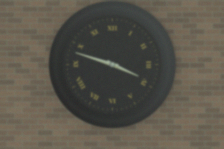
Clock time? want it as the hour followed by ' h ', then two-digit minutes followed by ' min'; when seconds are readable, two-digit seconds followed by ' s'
3 h 48 min
